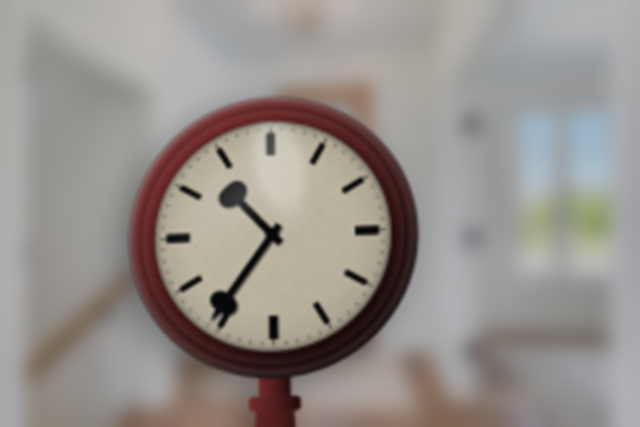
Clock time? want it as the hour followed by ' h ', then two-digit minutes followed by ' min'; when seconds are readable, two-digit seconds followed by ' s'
10 h 36 min
